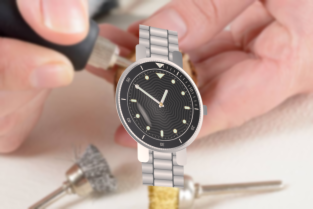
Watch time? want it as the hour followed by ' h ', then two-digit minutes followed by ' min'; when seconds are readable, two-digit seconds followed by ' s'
12 h 50 min
